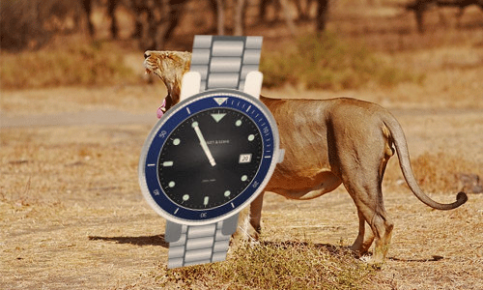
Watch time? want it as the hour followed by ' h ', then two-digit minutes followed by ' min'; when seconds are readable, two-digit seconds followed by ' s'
10 h 55 min
